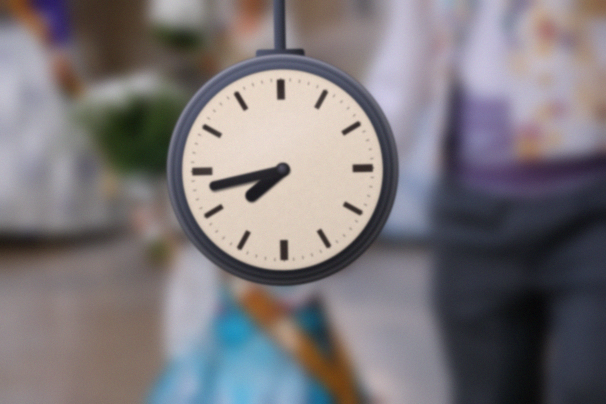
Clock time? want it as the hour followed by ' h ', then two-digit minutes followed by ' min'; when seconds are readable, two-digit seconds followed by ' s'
7 h 43 min
